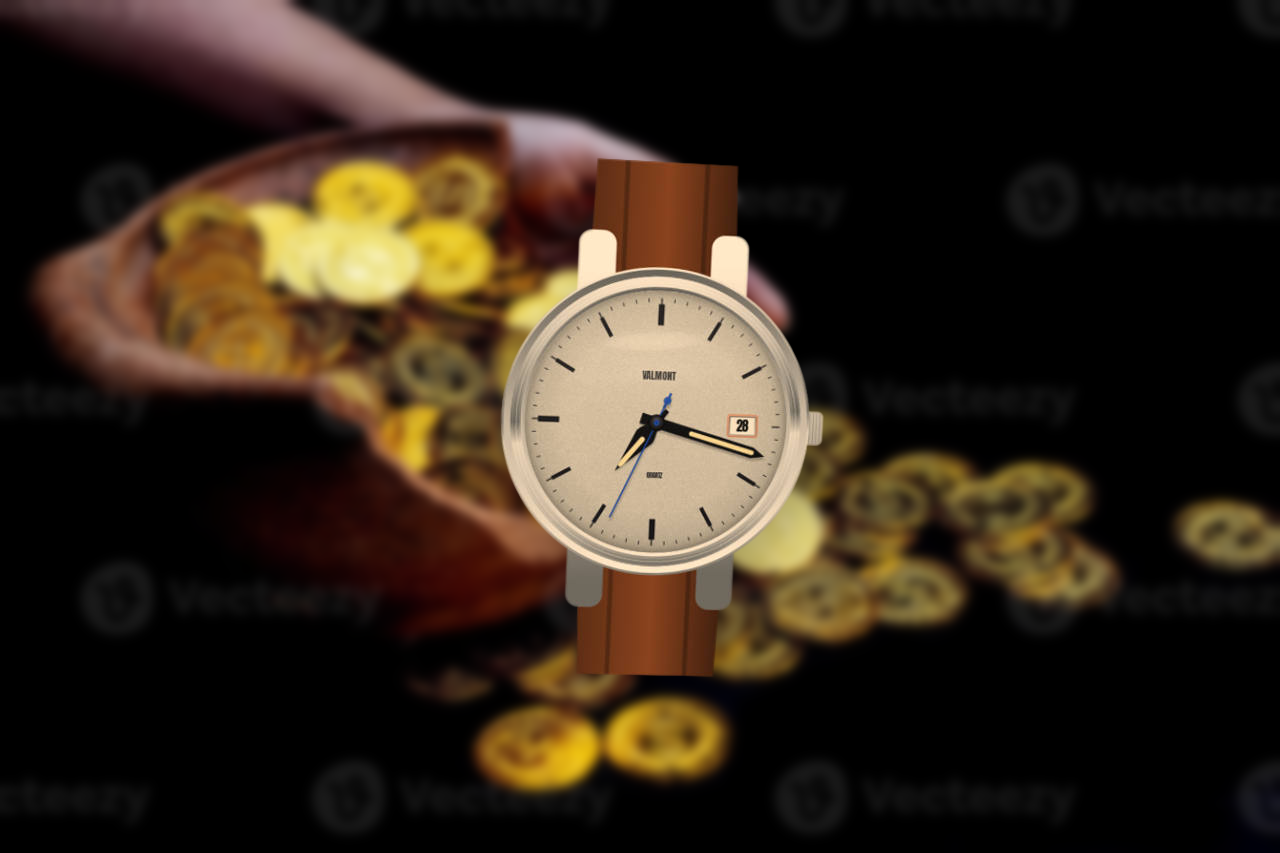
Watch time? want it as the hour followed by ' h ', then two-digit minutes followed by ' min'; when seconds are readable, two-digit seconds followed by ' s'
7 h 17 min 34 s
